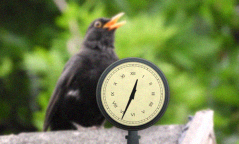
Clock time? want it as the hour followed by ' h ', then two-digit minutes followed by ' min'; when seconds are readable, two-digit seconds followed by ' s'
12 h 34 min
